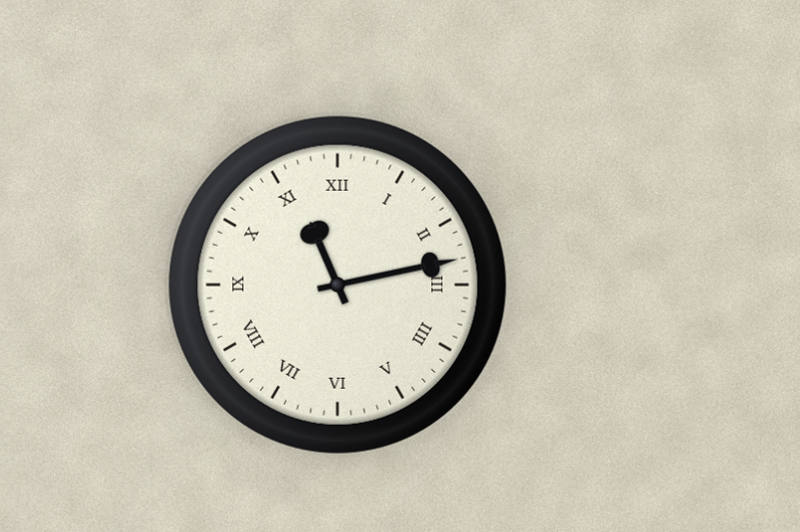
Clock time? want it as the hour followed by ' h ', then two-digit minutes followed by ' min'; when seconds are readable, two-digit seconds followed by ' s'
11 h 13 min
